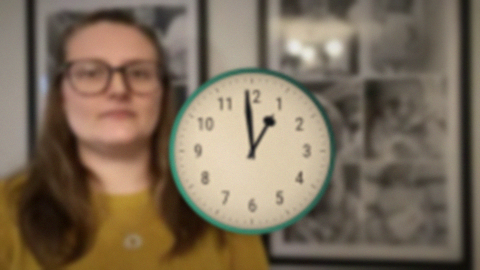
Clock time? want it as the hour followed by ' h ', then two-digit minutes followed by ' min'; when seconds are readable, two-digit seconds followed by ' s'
12 h 59 min
